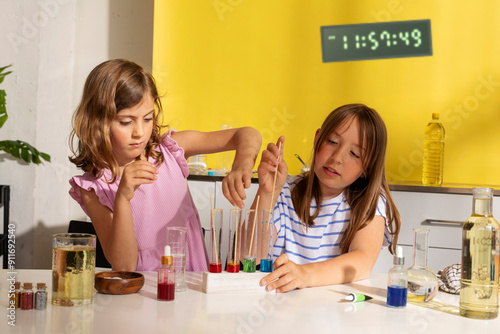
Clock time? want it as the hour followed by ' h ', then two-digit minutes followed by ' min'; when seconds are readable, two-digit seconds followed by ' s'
11 h 57 min 49 s
